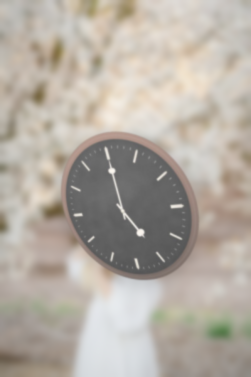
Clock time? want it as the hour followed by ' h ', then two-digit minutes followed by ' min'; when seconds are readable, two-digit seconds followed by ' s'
5 h 00 min
